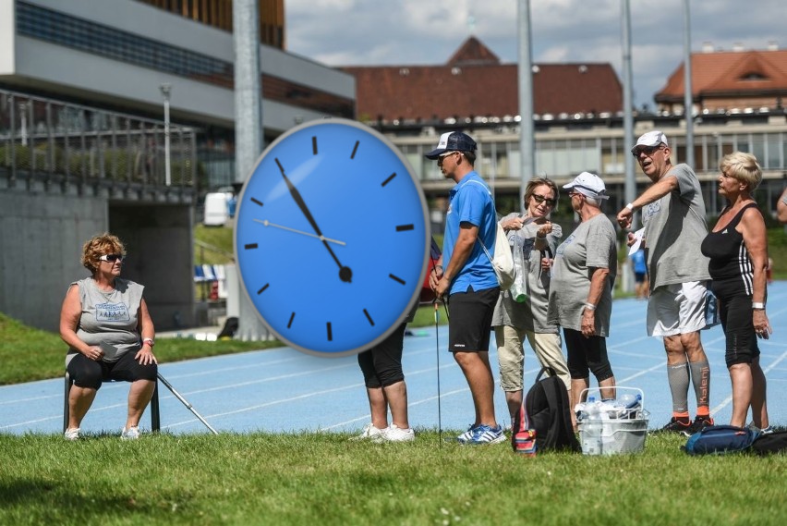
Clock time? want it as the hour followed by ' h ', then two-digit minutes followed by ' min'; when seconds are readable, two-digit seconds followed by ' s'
4 h 54 min 48 s
